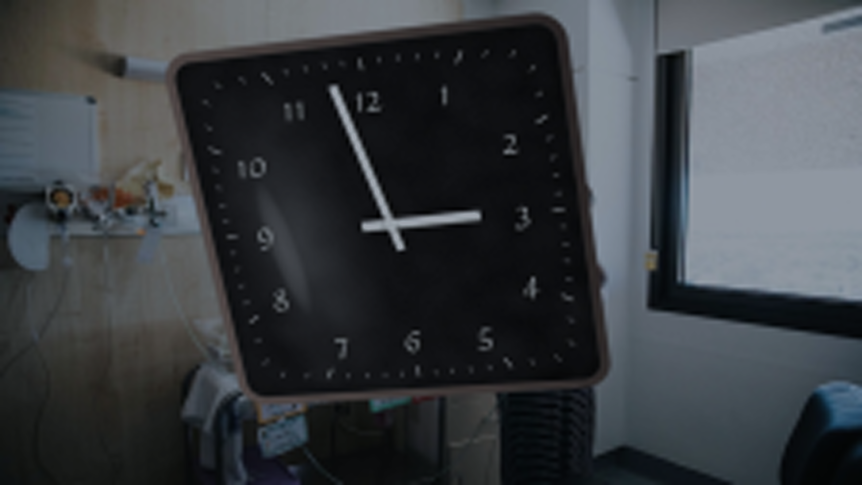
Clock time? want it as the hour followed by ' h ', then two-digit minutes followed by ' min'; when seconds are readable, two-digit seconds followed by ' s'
2 h 58 min
